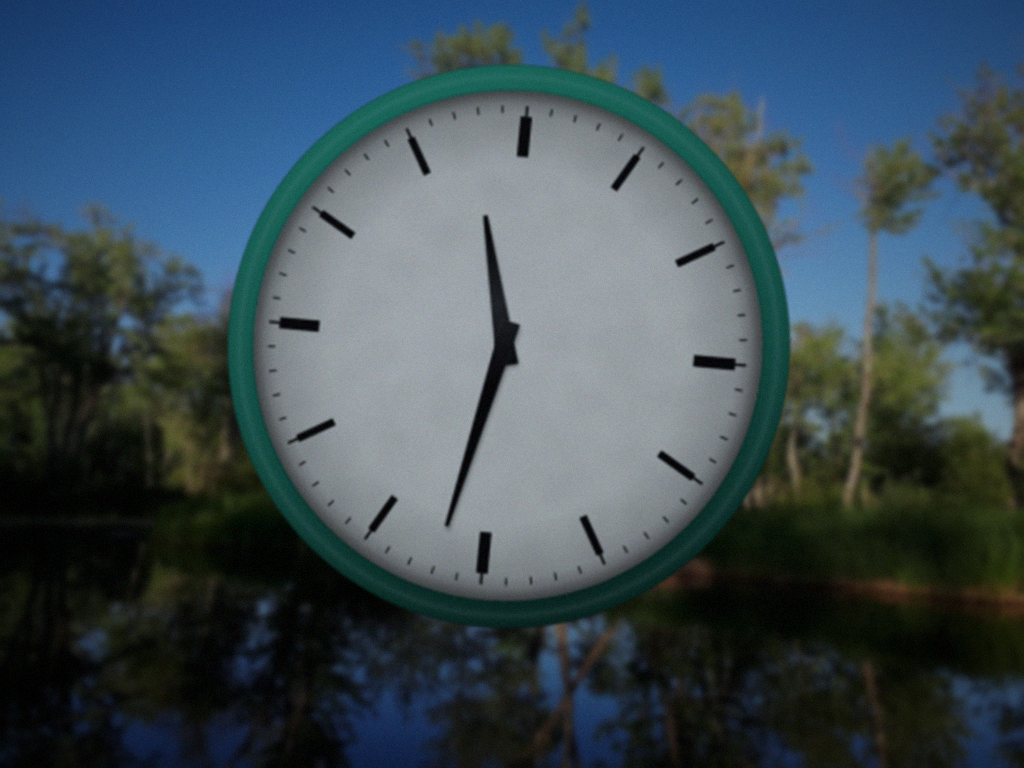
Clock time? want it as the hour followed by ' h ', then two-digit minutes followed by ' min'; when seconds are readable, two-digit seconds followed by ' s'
11 h 32 min
